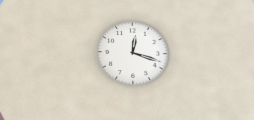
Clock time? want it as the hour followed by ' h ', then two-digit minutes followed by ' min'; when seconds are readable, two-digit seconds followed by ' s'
12 h 18 min
